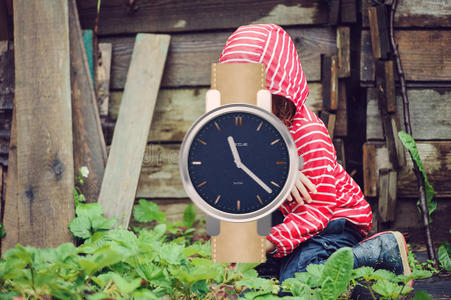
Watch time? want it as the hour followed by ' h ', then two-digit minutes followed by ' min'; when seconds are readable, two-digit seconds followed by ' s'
11 h 22 min
